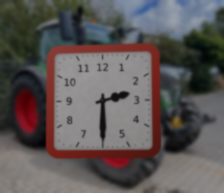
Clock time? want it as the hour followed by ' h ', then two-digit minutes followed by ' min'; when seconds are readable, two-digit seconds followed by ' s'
2 h 30 min
